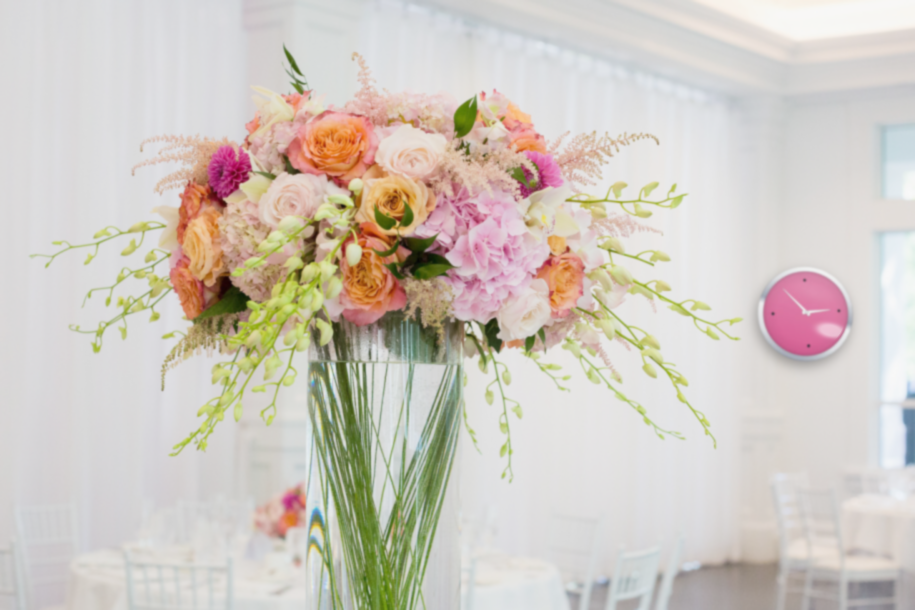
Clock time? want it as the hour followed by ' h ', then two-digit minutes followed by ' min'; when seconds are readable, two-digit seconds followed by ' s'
2 h 53 min
